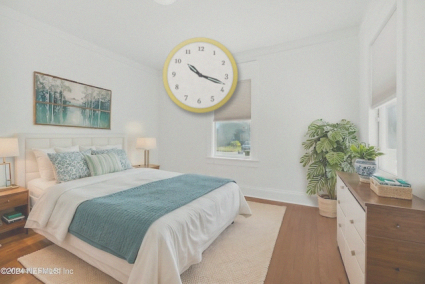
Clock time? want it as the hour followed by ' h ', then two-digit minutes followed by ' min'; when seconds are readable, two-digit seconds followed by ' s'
10 h 18 min
